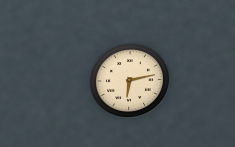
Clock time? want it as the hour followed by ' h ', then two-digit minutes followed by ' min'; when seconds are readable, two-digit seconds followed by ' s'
6 h 13 min
